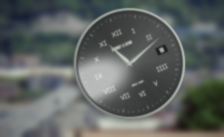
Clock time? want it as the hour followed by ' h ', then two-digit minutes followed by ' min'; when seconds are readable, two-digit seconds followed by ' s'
11 h 12 min
